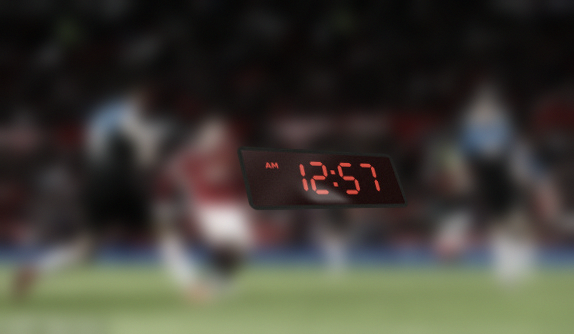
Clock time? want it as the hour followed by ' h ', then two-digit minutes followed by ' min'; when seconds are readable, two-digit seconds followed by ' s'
12 h 57 min
